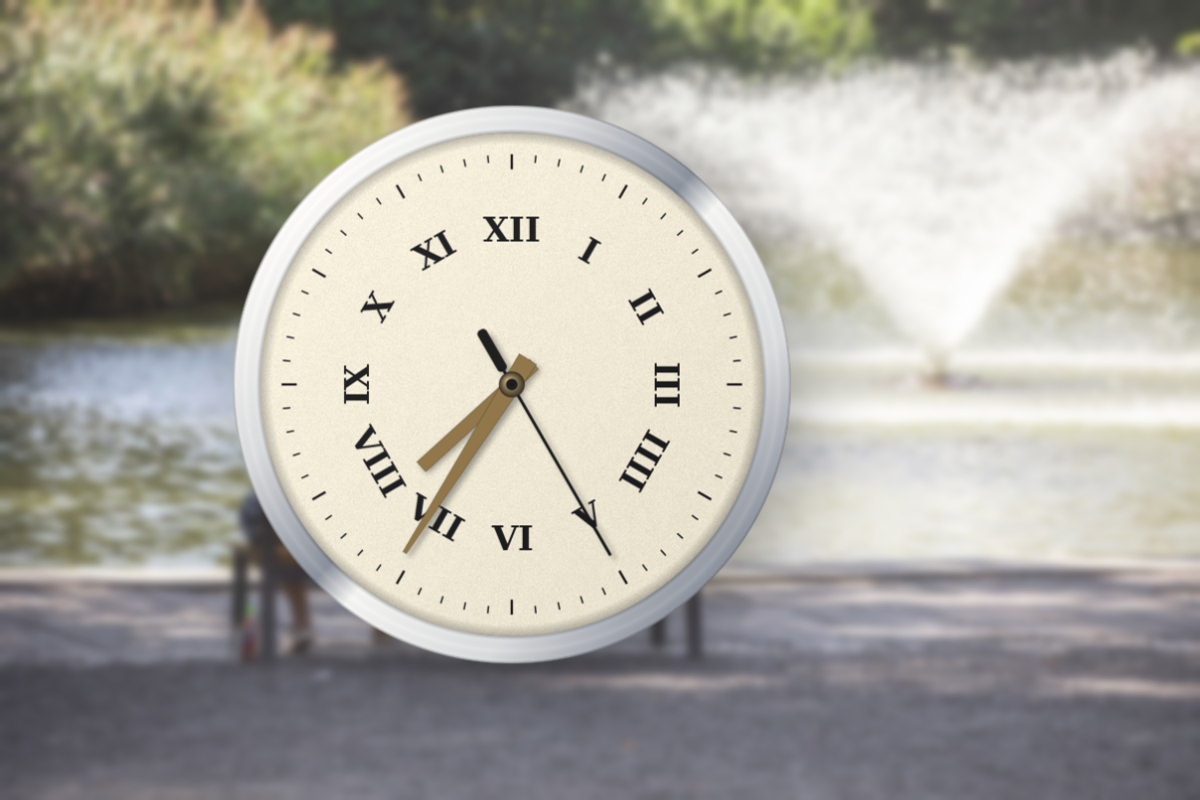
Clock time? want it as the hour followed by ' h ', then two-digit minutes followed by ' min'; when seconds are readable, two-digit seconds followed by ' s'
7 h 35 min 25 s
